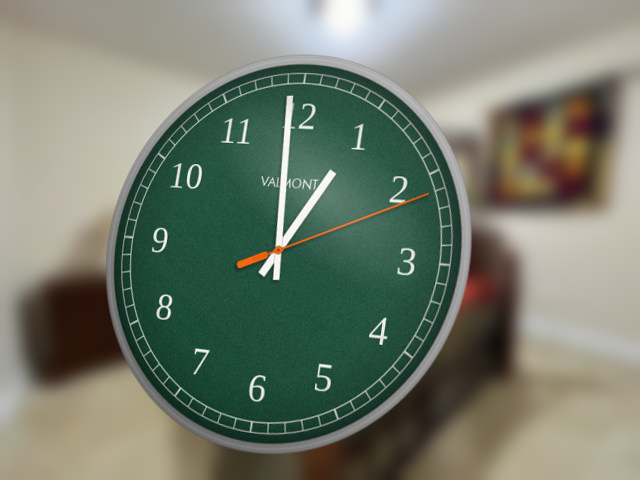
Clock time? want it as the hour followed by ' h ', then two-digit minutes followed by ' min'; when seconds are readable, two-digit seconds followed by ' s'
12 h 59 min 11 s
